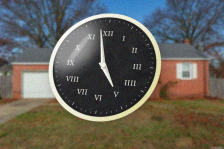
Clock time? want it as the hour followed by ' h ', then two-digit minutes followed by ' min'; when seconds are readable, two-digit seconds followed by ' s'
4 h 58 min
